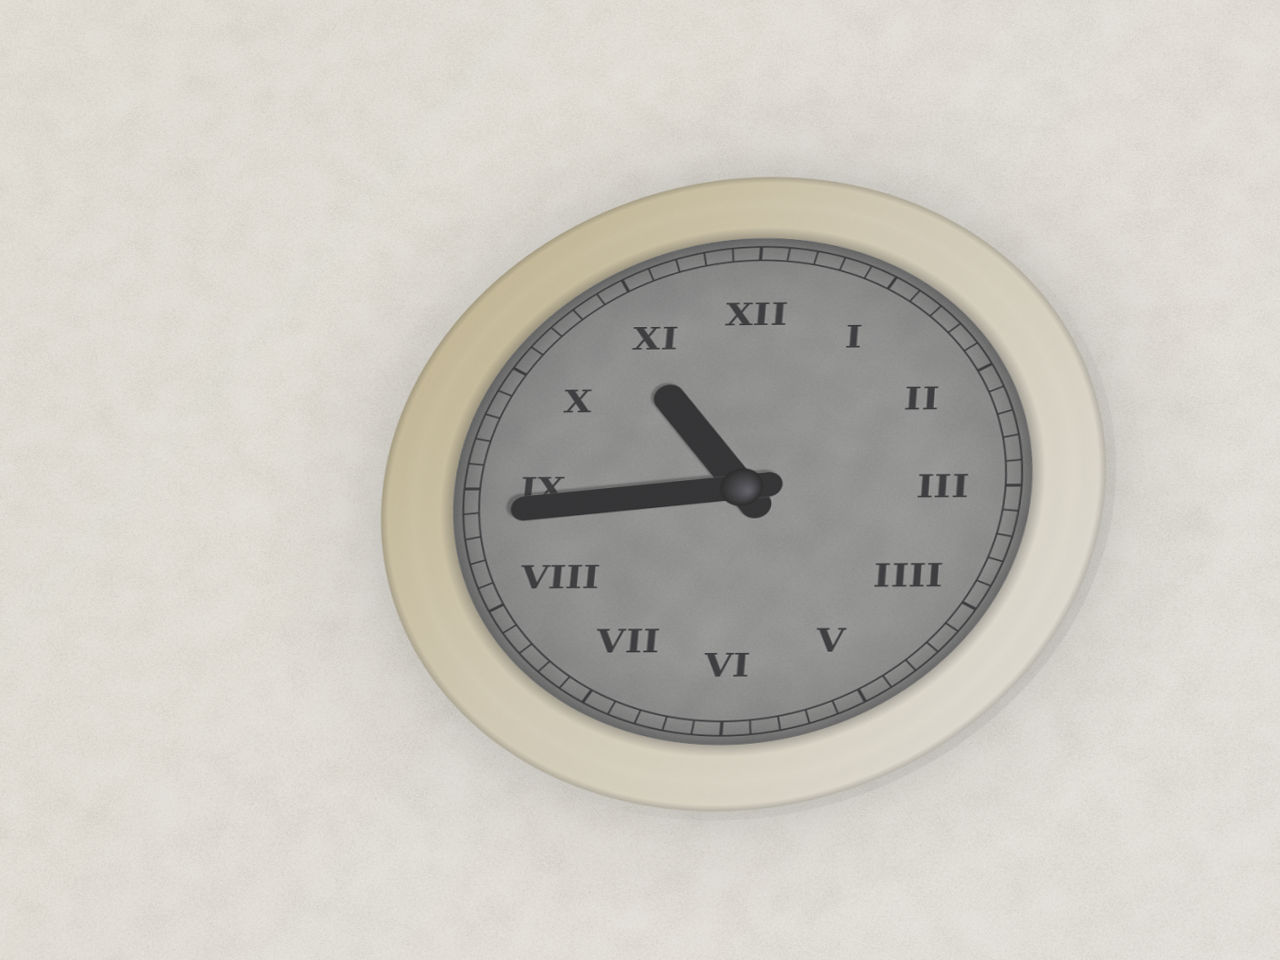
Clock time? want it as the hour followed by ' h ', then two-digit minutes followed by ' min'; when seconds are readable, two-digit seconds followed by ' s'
10 h 44 min
